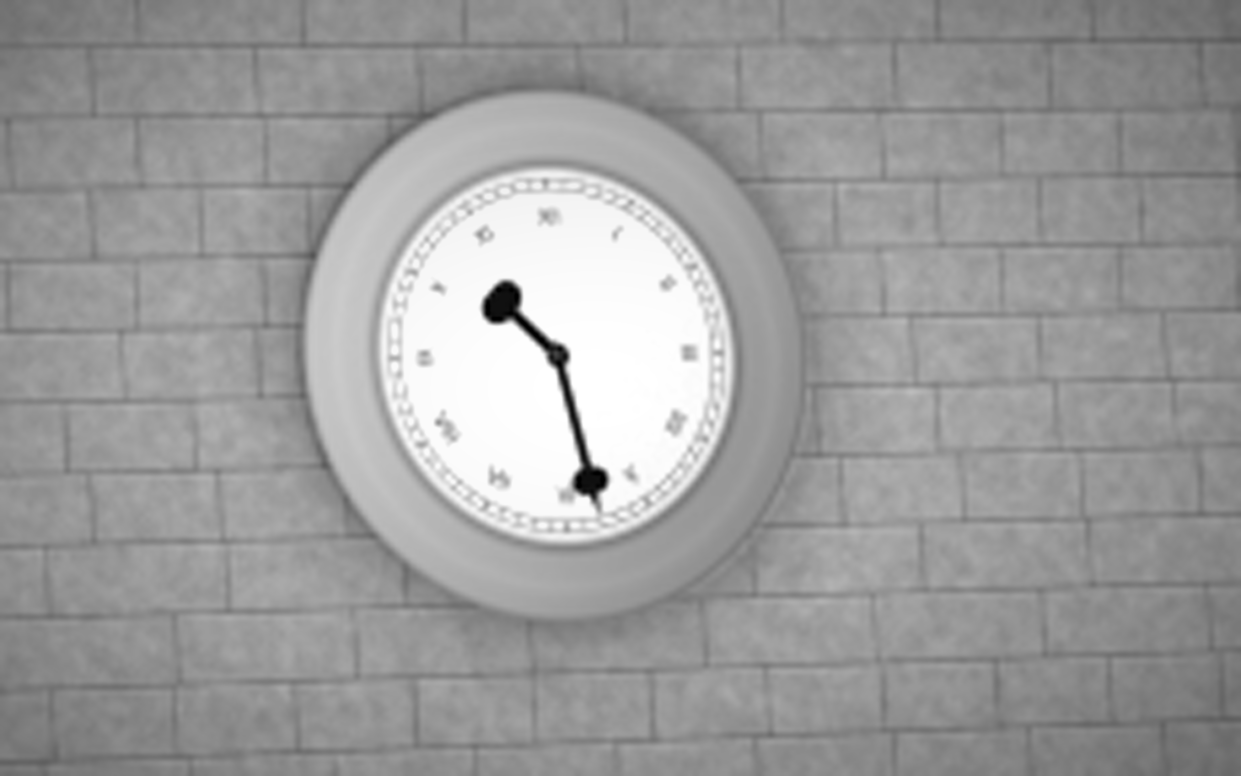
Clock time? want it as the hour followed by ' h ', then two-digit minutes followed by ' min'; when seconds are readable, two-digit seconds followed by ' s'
10 h 28 min
